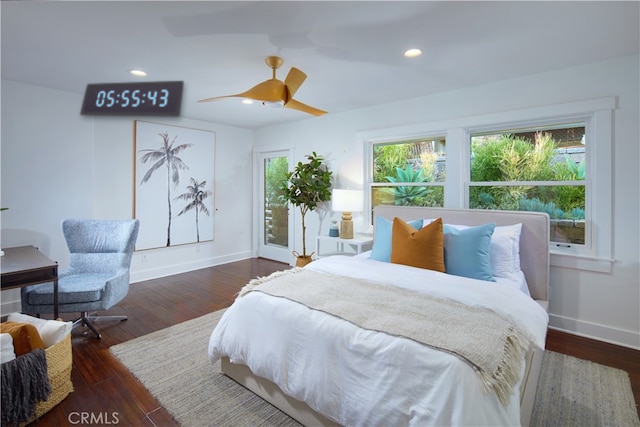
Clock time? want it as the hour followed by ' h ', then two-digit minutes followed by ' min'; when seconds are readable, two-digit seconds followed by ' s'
5 h 55 min 43 s
